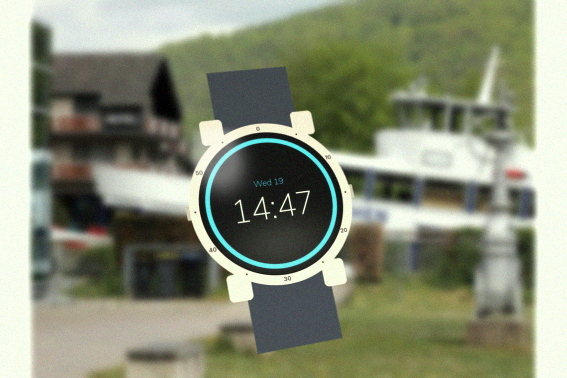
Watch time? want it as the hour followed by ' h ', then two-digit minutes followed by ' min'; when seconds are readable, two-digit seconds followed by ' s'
14 h 47 min
